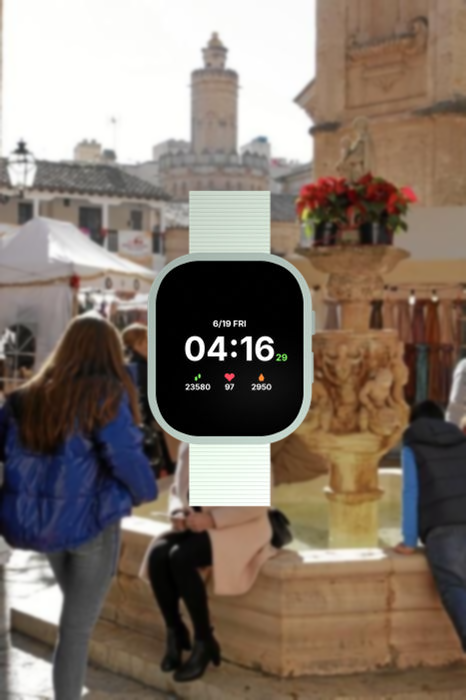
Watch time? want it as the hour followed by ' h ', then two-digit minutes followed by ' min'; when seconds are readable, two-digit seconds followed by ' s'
4 h 16 min 29 s
